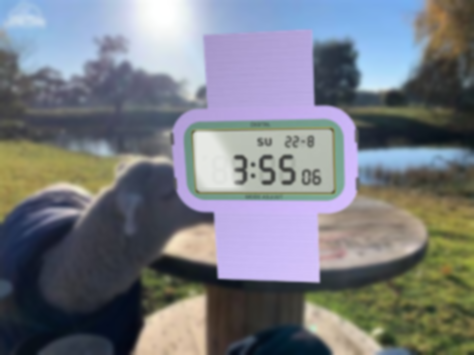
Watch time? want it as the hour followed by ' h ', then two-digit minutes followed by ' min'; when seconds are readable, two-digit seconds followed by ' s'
3 h 55 min 06 s
